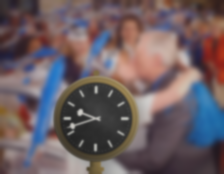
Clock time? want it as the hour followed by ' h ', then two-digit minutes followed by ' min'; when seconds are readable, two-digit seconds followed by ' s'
9 h 42 min
